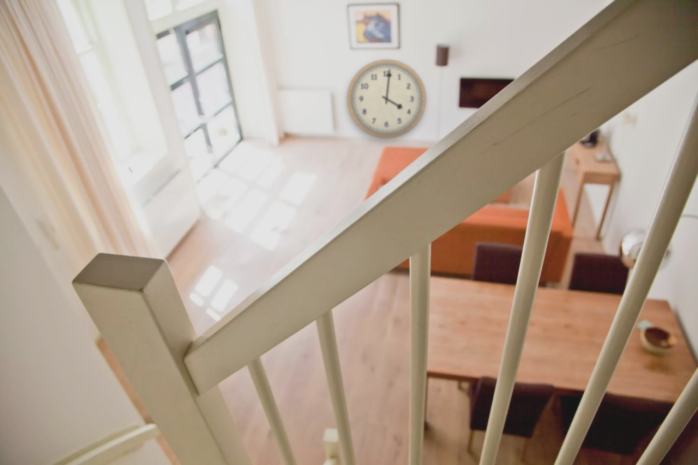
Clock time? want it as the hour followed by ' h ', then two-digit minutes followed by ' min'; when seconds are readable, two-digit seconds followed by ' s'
4 h 01 min
